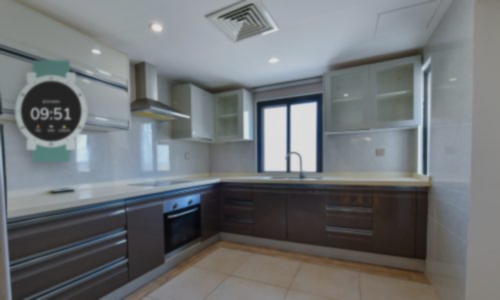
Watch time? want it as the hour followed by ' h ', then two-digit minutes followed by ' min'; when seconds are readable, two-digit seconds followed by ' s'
9 h 51 min
